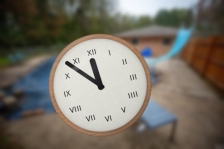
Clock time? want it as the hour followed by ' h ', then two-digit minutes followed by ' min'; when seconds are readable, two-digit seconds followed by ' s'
11 h 53 min
